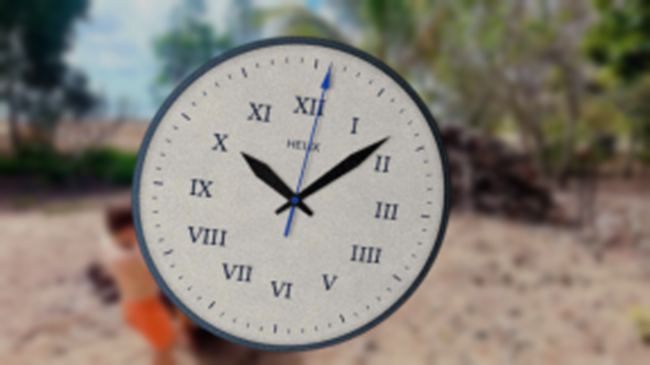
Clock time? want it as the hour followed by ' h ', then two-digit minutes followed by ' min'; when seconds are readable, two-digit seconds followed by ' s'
10 h 08 min 01 s
